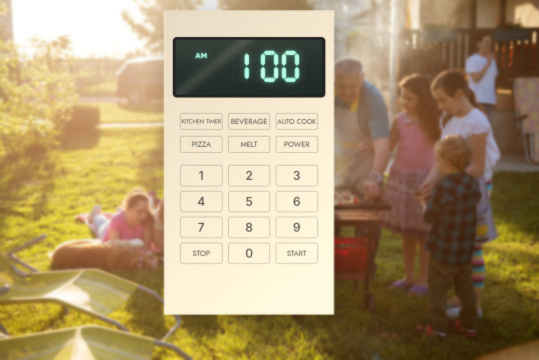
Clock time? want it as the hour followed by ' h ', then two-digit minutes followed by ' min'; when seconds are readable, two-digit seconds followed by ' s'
1 h 00 min
